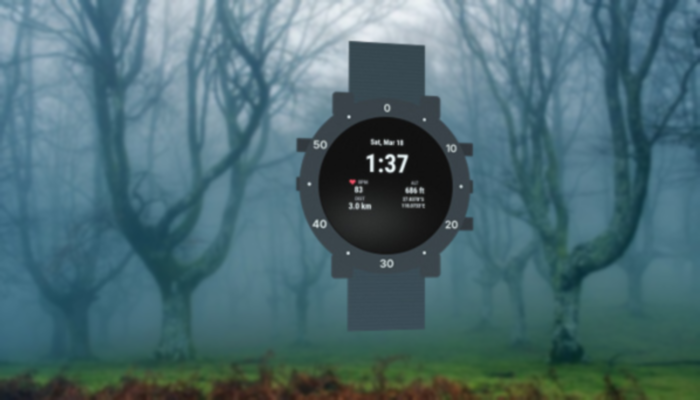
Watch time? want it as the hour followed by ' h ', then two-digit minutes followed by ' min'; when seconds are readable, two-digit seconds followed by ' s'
1 h 37 min
